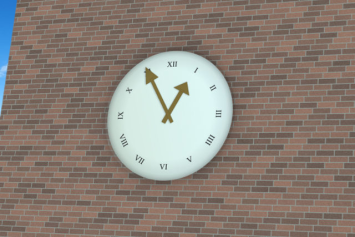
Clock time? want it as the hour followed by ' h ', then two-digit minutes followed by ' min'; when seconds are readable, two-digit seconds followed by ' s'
12 h 55 min
